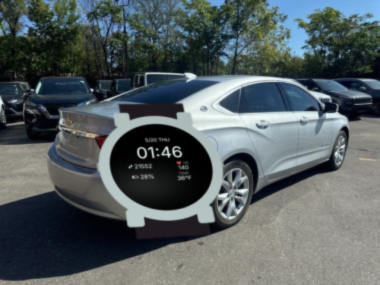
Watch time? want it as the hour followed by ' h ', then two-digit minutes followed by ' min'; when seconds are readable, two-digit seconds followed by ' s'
1 h 46 min
